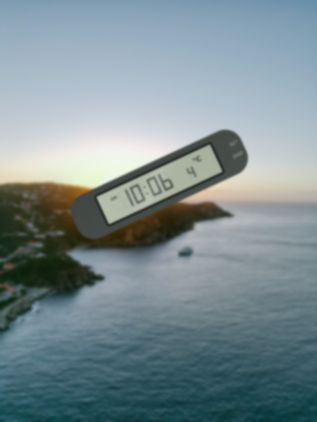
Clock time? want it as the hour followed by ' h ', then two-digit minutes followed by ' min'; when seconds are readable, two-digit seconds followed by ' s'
10 h 06 min
